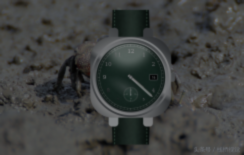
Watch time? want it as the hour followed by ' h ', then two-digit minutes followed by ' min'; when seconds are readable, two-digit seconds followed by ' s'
4 h 22 min
